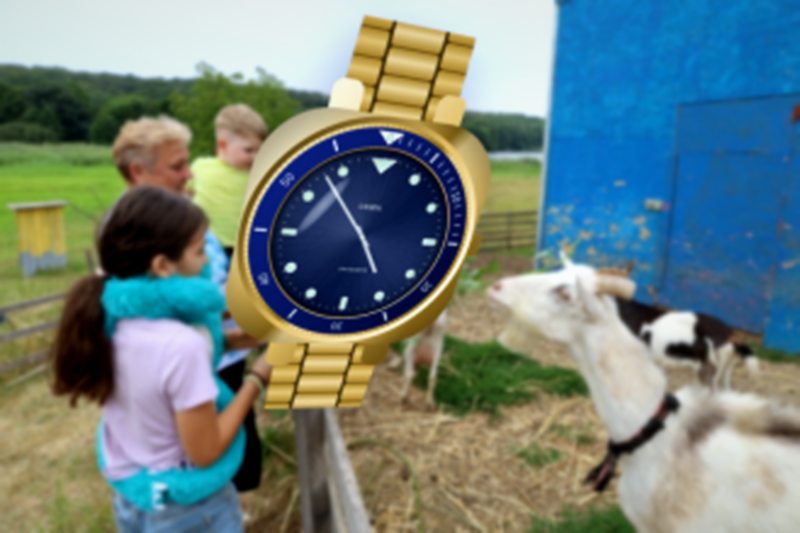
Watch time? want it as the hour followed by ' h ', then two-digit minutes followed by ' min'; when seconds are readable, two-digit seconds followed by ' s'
4 h 53 min
